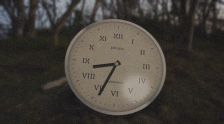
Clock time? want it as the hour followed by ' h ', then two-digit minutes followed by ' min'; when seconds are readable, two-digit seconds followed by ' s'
8 h 34 min
